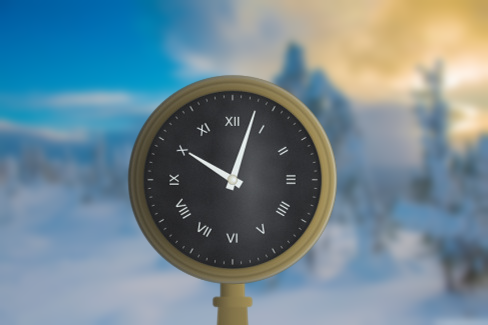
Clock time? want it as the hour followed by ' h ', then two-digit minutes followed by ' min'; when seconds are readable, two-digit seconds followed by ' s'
10 h 03 min
